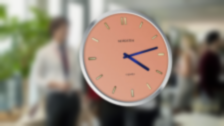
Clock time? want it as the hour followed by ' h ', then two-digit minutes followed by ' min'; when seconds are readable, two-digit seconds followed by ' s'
4 h 13 min
